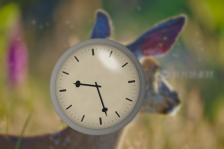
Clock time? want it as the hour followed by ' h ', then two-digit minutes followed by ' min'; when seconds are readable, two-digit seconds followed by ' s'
9 h 28 min
